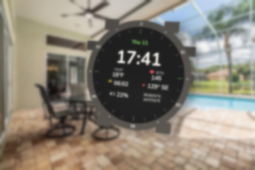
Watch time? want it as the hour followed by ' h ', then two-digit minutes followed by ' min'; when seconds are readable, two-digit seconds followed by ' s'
17 h 41 min
